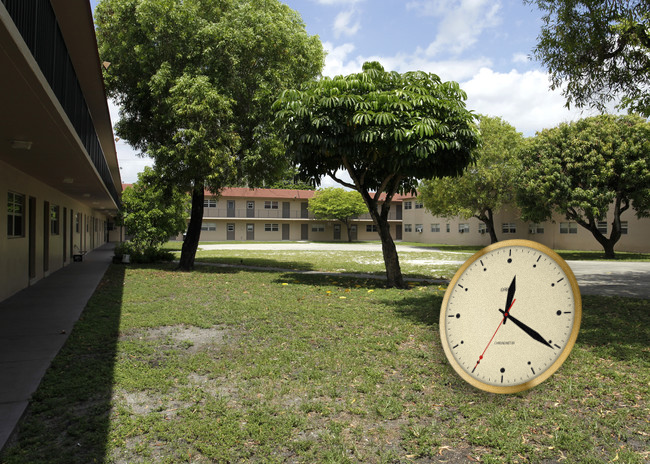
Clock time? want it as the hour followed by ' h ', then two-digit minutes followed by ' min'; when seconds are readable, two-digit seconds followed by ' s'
12 h 20 min 35 s
